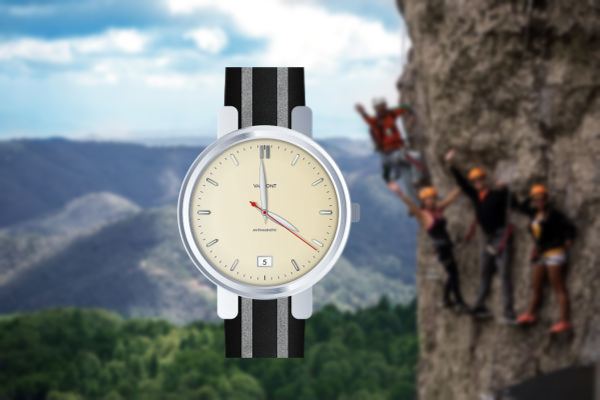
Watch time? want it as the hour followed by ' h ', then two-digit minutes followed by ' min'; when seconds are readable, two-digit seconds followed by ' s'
3 h 59 min 21 s
